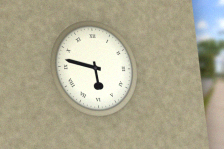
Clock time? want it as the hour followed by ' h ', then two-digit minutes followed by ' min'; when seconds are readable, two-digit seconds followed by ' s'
5 h 47 min
